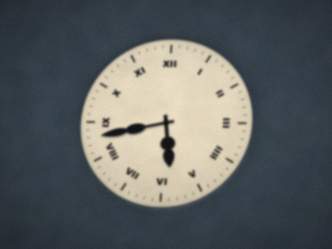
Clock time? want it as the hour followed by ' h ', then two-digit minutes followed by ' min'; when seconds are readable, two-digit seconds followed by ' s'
5 h 43 min
